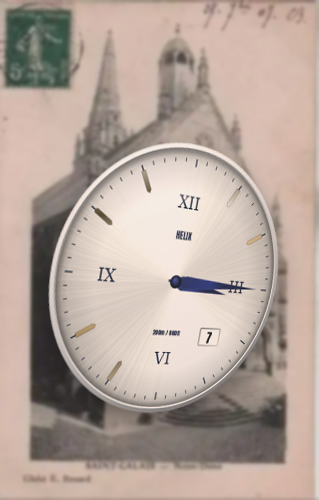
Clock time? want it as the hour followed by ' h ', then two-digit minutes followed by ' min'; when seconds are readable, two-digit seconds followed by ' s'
3 h 15 min
